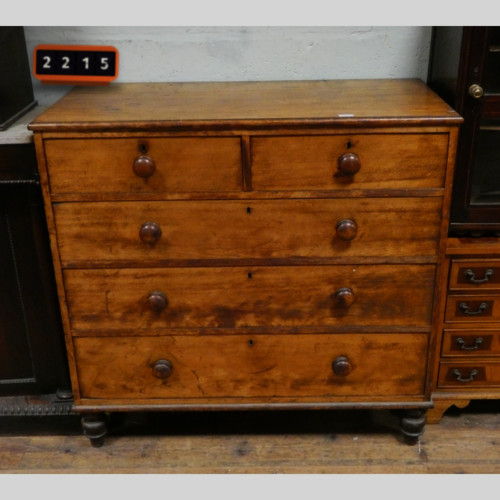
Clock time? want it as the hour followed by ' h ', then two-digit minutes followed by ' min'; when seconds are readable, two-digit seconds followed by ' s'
22 h 15 min
